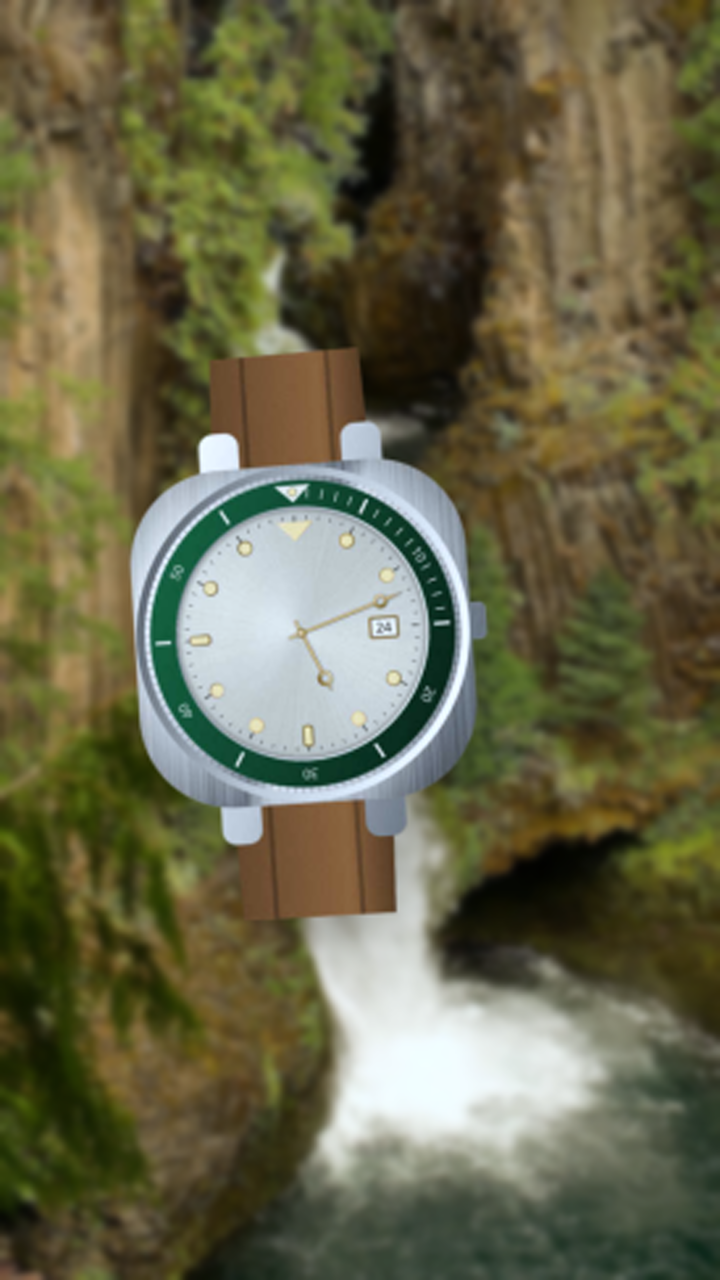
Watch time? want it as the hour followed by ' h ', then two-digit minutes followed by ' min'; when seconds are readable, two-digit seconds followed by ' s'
5 h 12 min
